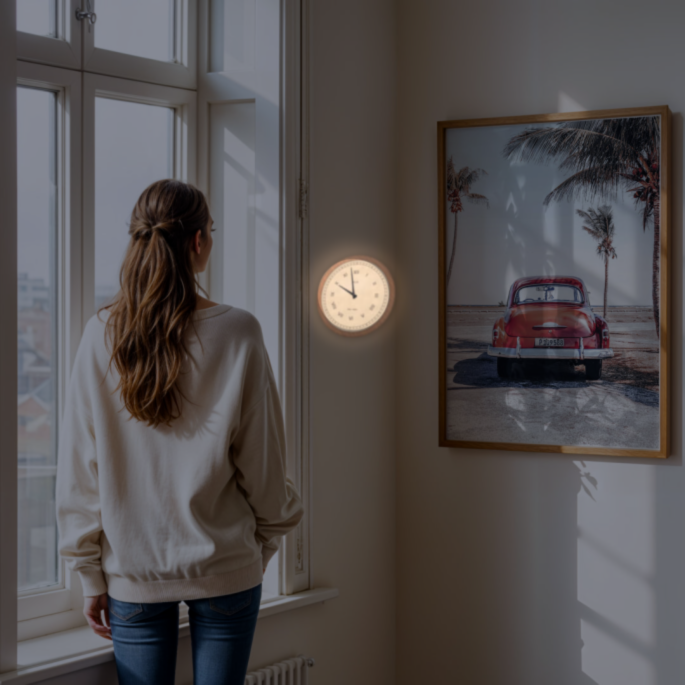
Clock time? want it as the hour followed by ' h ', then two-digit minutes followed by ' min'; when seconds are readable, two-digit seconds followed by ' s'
9 h 58 min
